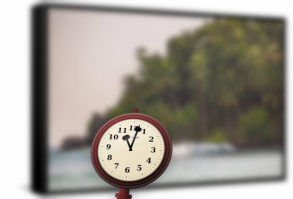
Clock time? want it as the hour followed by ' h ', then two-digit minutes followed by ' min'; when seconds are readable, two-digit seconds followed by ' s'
11 h 02 min
